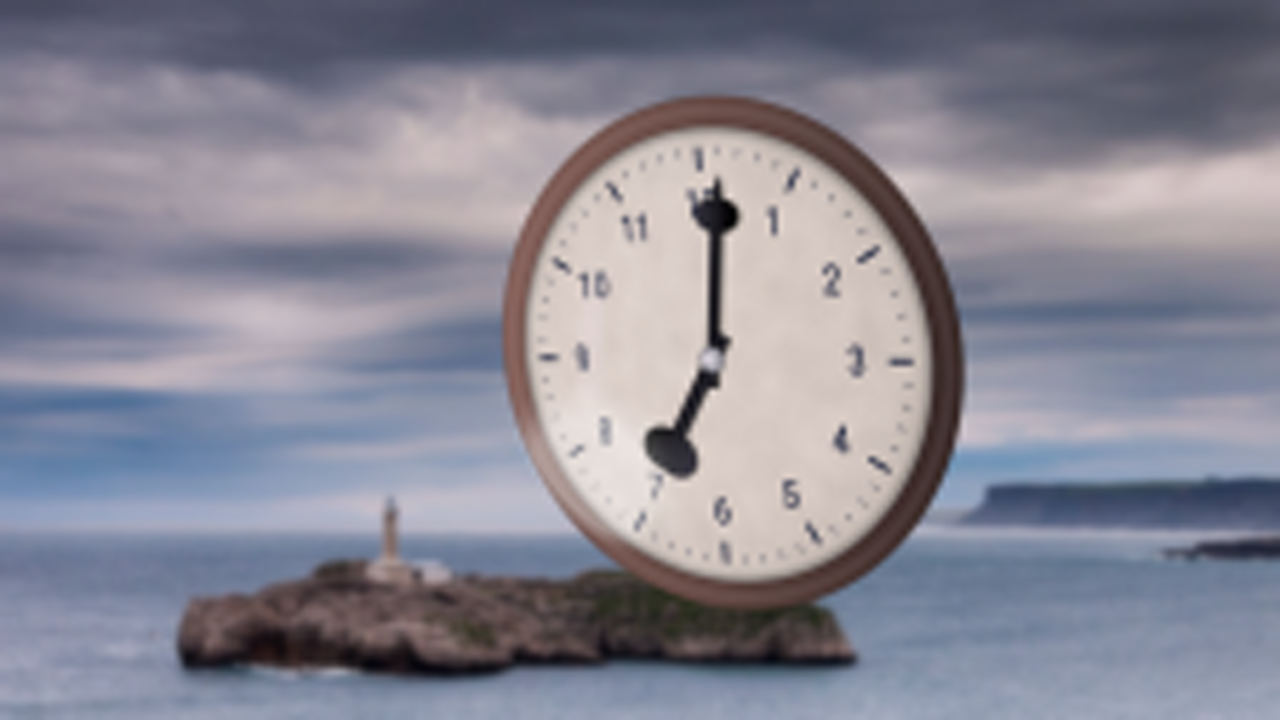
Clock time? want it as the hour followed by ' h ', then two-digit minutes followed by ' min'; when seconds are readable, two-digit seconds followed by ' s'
7 h 01 min
